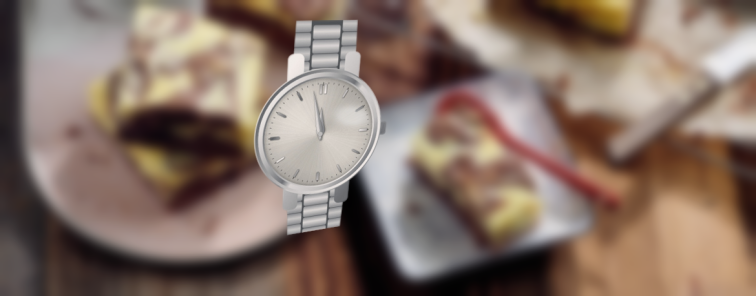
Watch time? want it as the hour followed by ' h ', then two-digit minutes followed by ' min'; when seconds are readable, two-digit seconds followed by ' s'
11 h 58 min
